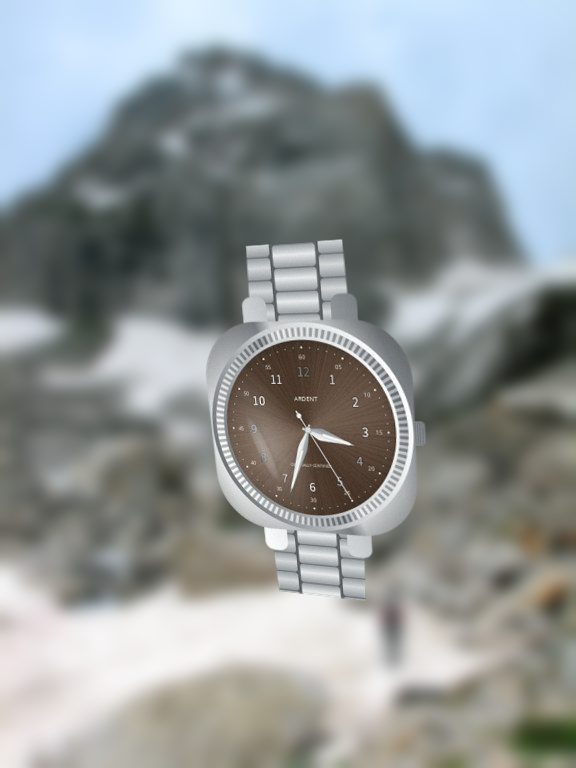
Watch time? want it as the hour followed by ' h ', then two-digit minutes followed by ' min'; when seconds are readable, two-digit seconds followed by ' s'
3 h 33 min 25 s
